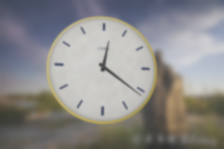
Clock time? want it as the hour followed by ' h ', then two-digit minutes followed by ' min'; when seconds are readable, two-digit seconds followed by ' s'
12 h 21 min
